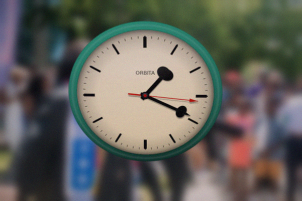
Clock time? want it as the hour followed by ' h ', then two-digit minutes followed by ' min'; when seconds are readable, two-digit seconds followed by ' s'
1 h 19 min 16 s
